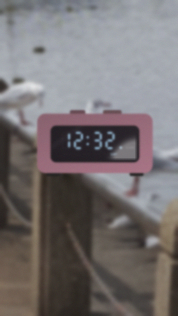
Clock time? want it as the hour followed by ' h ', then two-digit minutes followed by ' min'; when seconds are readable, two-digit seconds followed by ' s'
12 h 32 min
